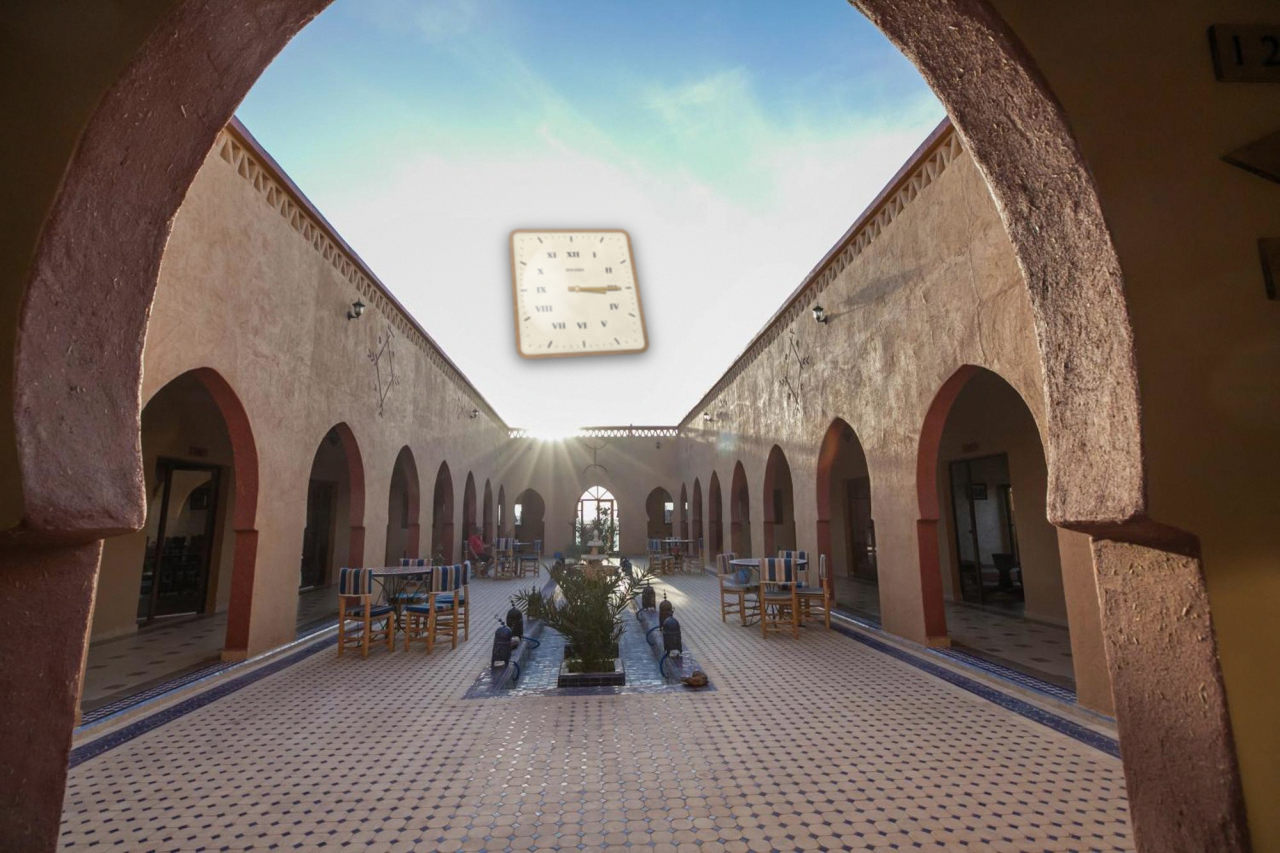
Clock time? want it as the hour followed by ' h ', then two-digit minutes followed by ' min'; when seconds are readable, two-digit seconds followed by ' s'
3 h 15 min
